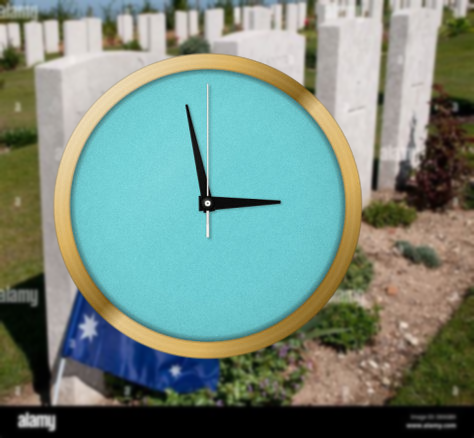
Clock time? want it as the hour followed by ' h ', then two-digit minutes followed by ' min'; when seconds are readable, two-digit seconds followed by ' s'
2 h 58 min 00 s
